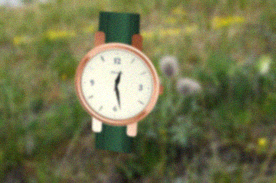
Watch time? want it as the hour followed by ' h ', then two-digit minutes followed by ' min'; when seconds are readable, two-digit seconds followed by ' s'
12 h 28 min
